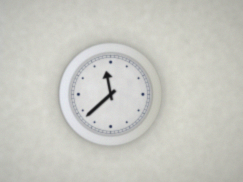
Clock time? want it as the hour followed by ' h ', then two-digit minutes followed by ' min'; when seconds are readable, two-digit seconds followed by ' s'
11 h 38 min
